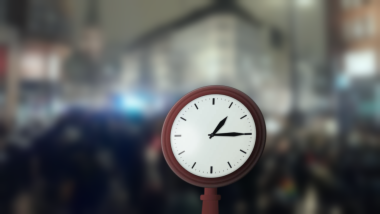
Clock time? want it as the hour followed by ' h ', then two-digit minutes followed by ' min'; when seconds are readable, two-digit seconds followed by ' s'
1 h 15 min
